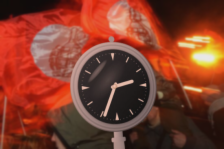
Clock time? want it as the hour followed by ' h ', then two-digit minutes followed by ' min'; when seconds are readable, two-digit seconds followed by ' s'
2 h 34 min
